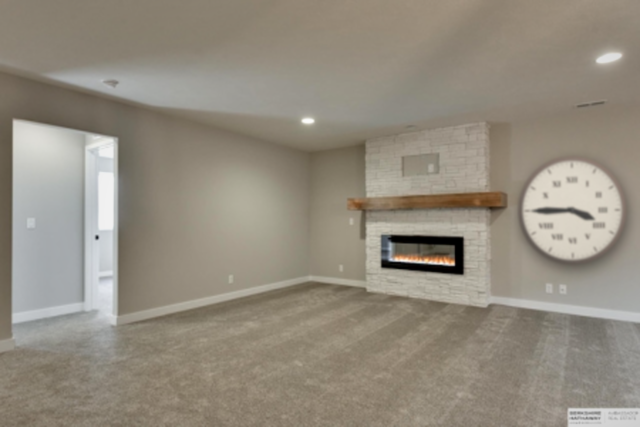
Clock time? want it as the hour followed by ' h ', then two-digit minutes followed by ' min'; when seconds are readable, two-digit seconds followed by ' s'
3 h 45 min
